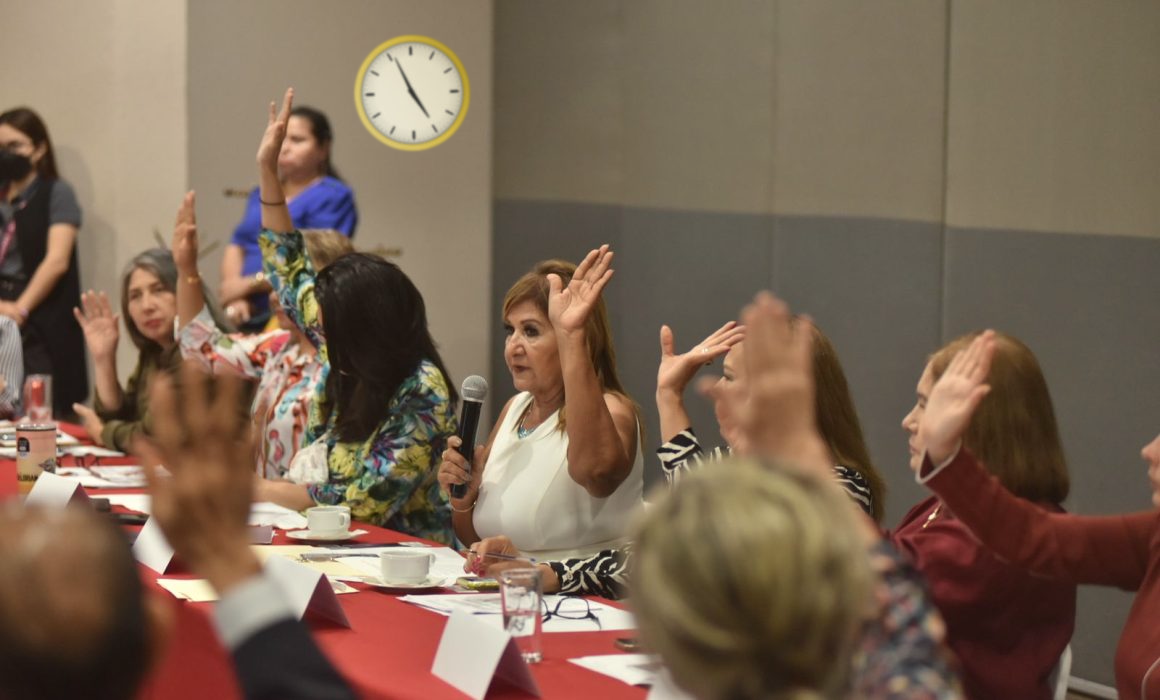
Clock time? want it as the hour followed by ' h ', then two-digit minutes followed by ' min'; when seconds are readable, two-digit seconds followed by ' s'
4 h 56 min
